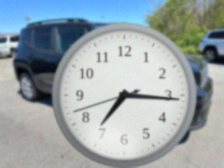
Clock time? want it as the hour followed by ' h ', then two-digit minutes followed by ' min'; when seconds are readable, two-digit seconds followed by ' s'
7 h 15 min 42 s
